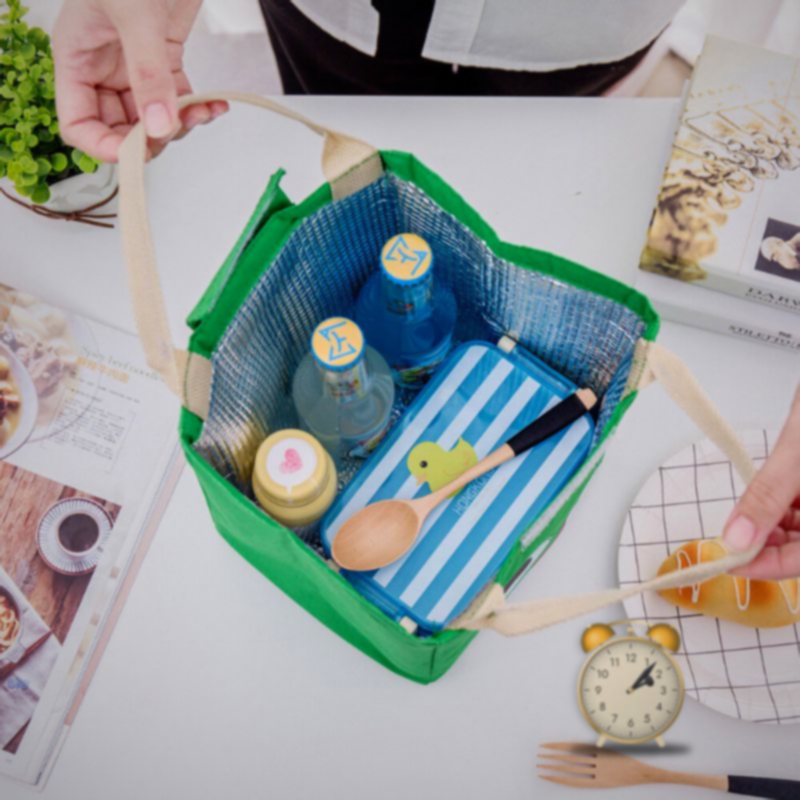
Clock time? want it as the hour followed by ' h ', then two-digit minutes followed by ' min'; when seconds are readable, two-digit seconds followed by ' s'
2 h 07 min
